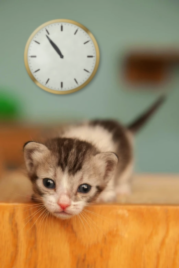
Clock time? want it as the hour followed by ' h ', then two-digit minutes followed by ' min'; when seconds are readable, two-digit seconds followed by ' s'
10 h 54 min
